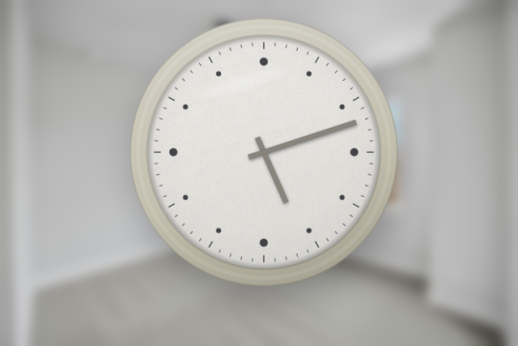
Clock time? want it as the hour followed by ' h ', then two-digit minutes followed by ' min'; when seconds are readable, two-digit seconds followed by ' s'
5 h 12 min
